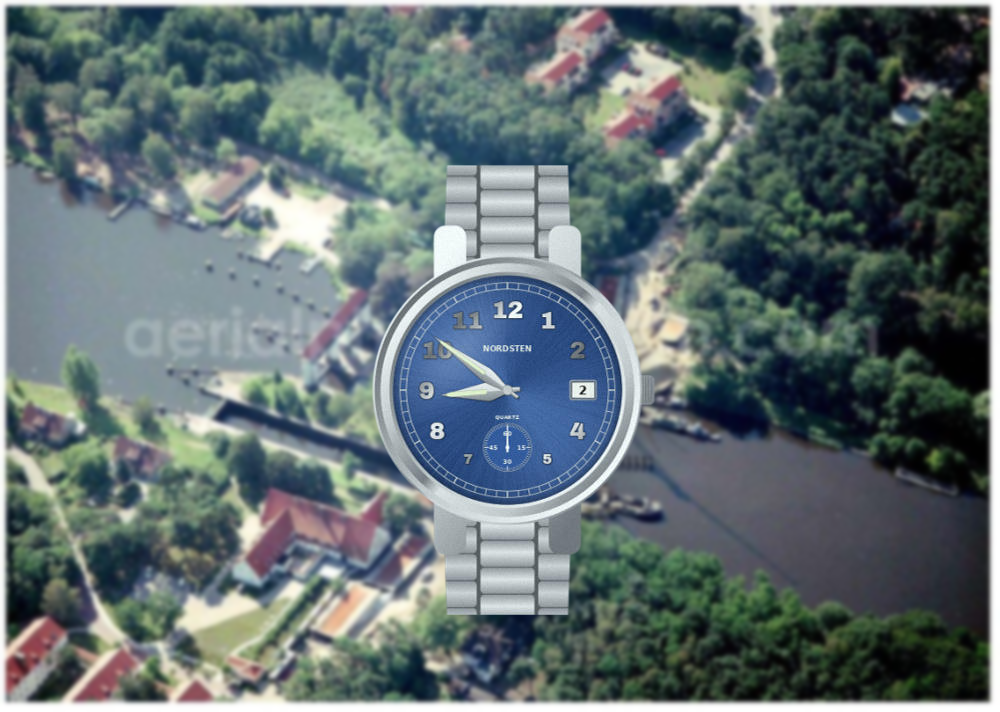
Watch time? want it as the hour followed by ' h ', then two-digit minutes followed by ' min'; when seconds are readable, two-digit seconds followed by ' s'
8 h 51 min
